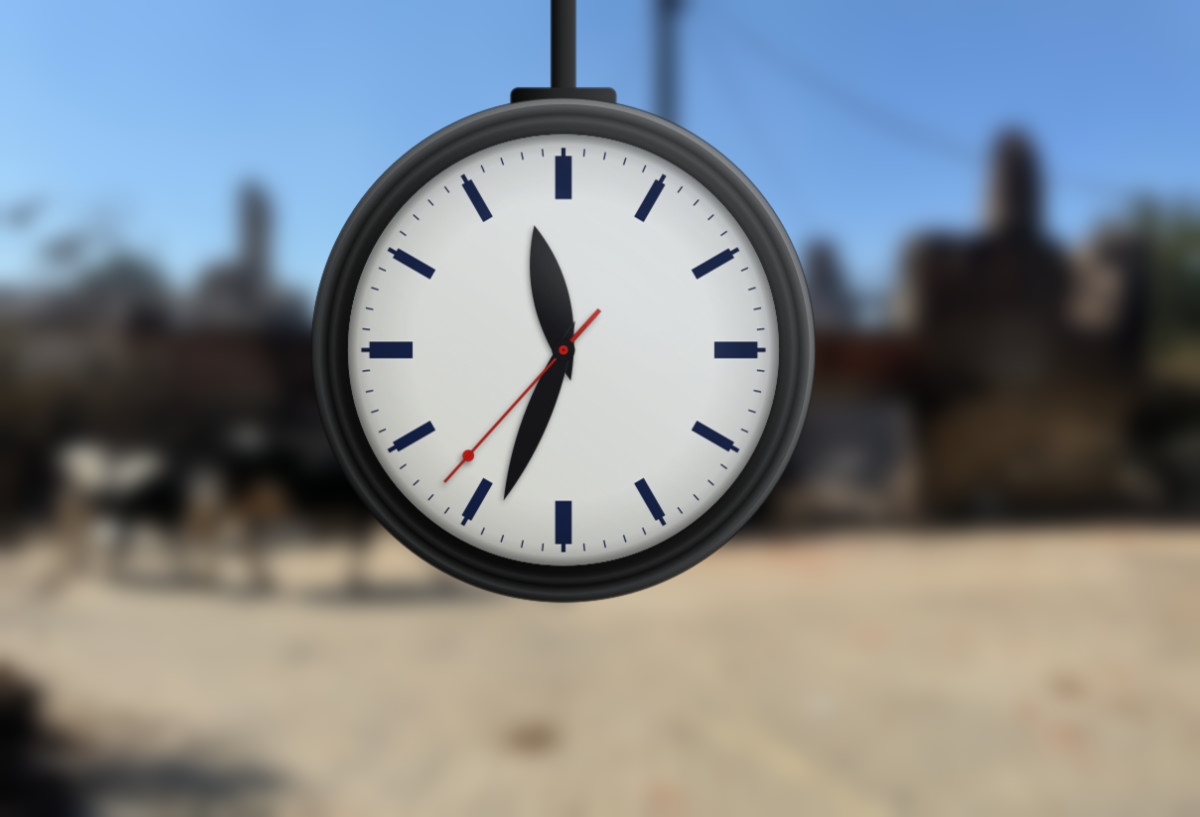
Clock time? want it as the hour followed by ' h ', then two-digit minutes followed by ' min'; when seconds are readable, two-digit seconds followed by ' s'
11 h 33 min 37 s
